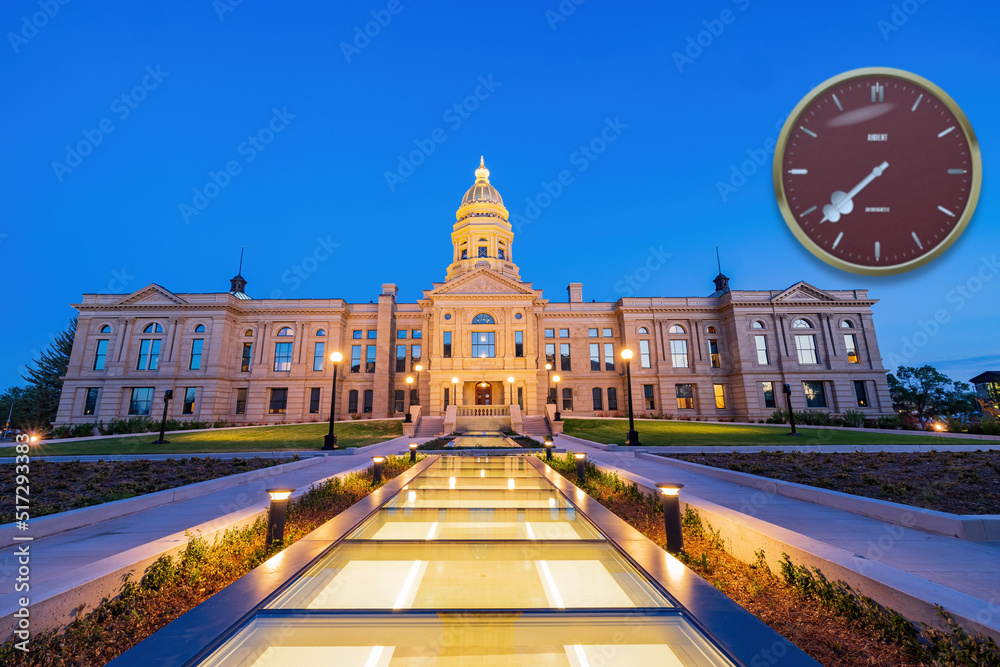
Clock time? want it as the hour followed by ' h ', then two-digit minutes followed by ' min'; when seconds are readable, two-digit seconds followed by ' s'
7 h 38 min
